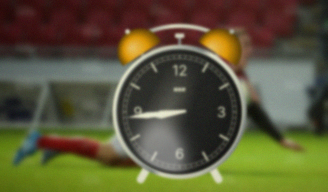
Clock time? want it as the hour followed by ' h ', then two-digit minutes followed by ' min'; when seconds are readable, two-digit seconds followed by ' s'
8 h 44 min
